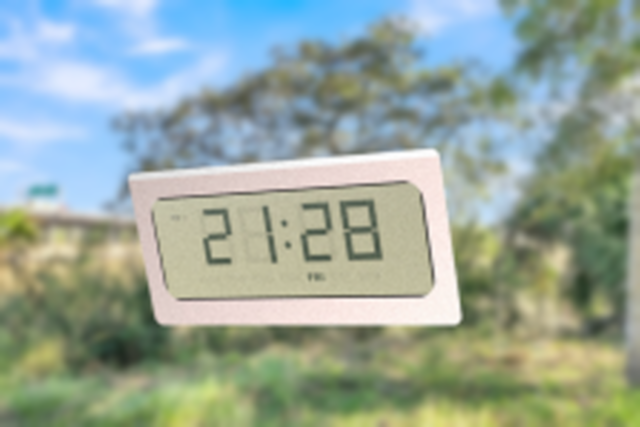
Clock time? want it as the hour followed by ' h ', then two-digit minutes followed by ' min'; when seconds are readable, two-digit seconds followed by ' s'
21 h 28 min
